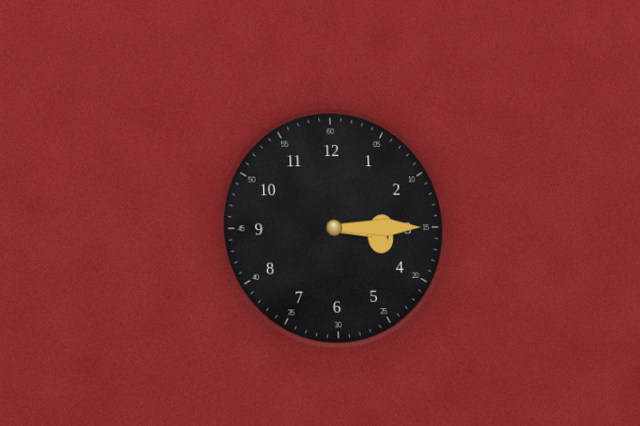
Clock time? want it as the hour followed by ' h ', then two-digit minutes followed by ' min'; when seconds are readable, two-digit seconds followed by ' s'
3 h 15 min
